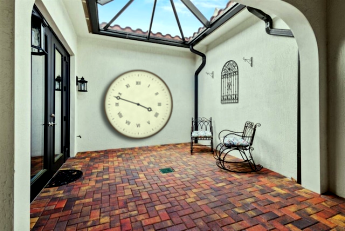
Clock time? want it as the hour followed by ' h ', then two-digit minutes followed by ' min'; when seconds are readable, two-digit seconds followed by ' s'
3 h 48 min
